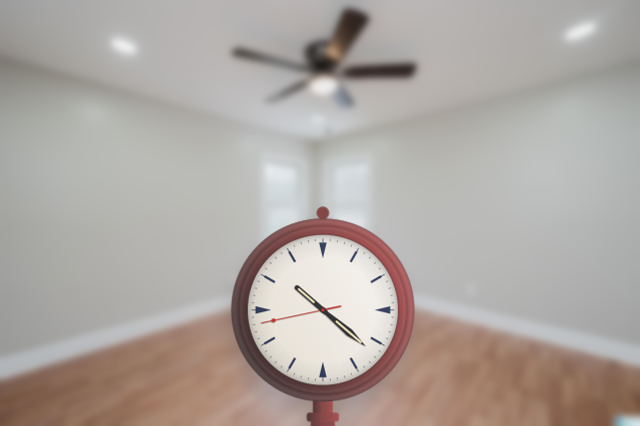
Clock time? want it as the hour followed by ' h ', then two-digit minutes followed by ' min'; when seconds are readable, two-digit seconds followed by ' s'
10 h 21 min 43 s
